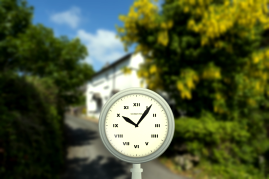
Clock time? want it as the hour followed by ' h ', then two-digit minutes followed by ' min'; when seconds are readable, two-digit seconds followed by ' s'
10 h 06 min
